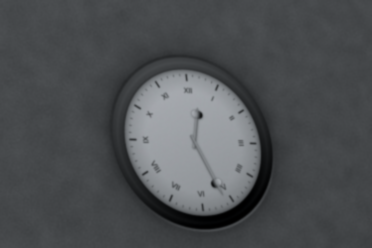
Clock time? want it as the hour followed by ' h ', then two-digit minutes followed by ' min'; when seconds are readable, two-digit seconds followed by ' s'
12 h 26 min
